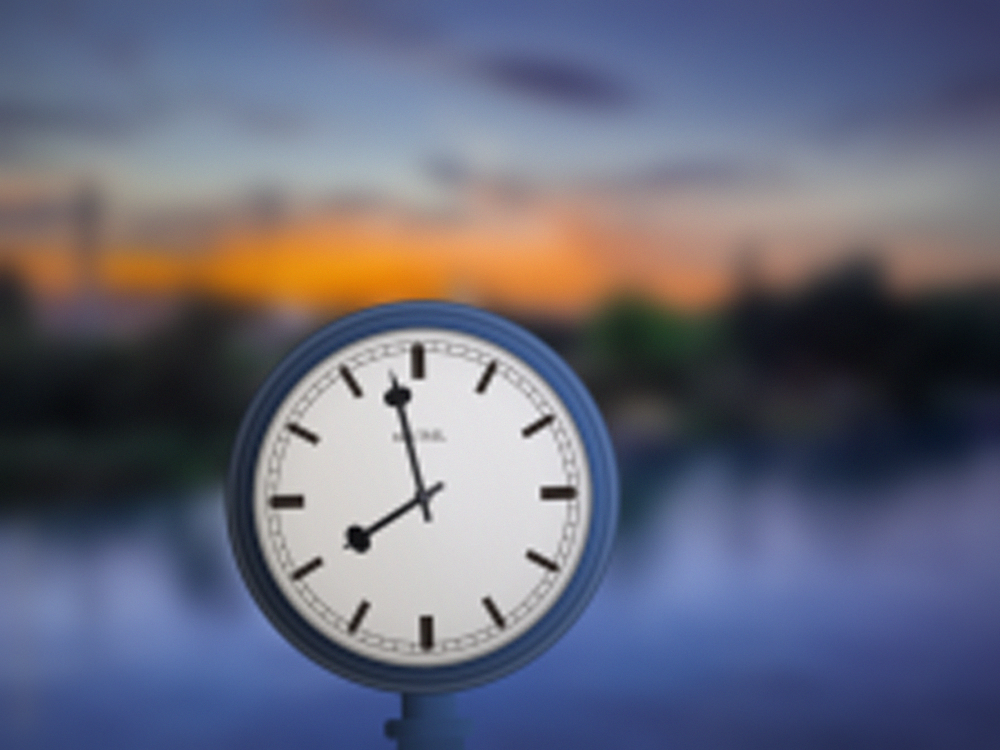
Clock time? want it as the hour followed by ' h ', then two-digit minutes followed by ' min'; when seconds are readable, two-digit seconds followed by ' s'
7 h 58 min
